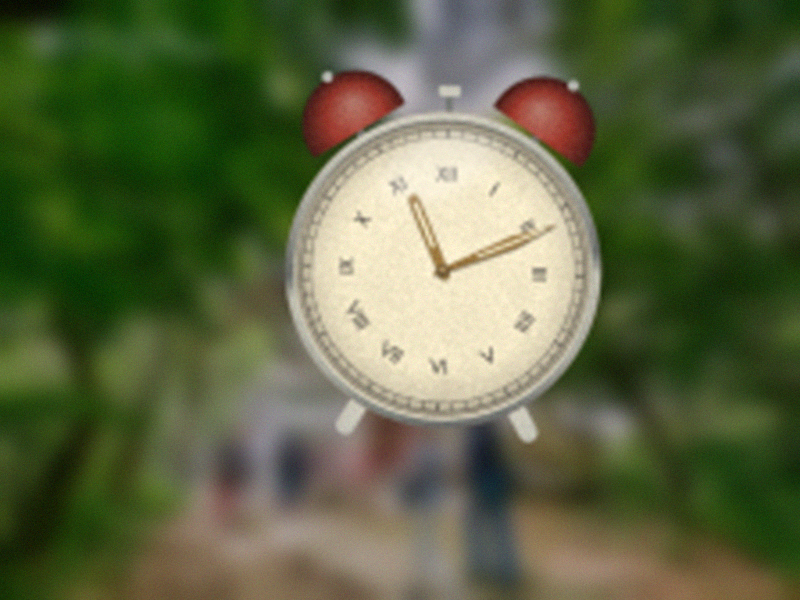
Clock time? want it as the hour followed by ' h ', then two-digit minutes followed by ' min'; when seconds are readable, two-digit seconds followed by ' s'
11 h 11 min
